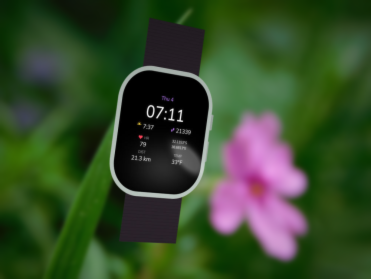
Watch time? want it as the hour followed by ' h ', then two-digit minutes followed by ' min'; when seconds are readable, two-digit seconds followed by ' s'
7 h 11 min
